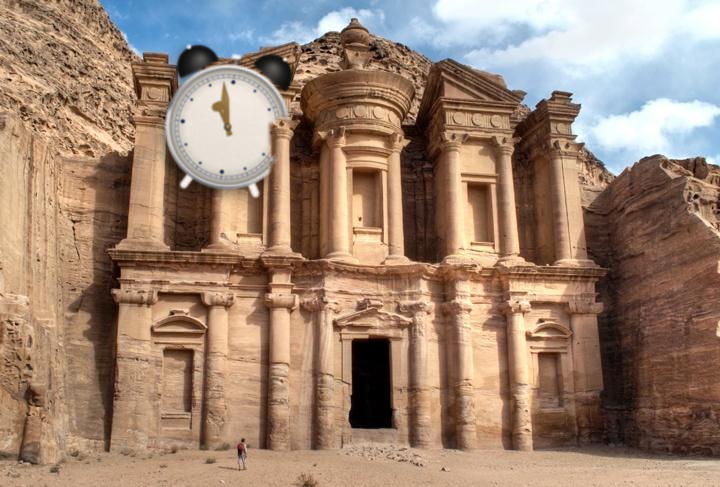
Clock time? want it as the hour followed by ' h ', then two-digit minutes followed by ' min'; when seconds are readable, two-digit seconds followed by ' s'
10 h 58 min
